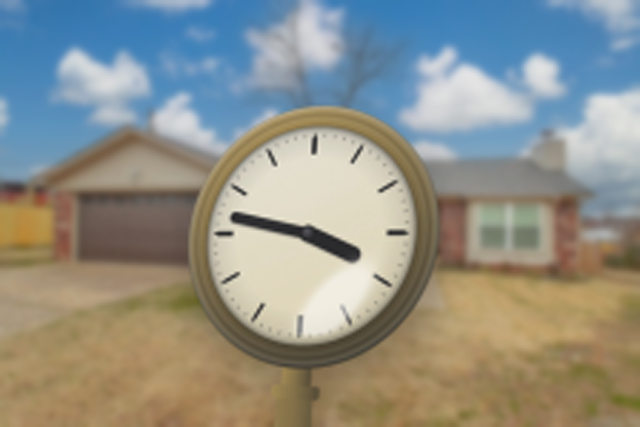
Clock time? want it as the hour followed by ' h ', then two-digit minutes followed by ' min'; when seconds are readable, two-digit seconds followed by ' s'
3 h 47 min
